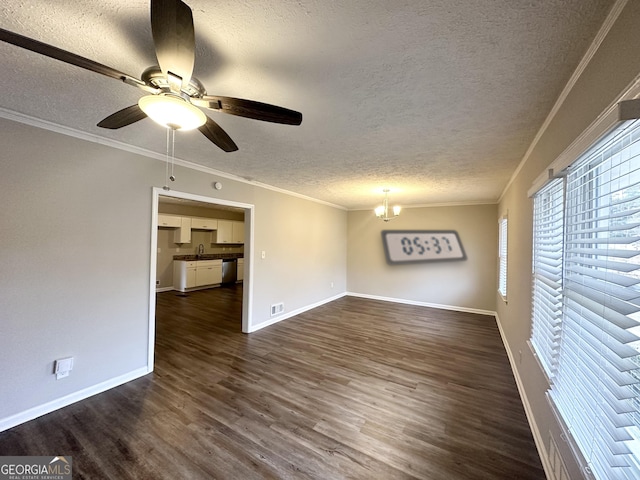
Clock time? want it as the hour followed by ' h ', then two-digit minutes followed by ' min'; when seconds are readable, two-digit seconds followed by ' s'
5 h 37 min
